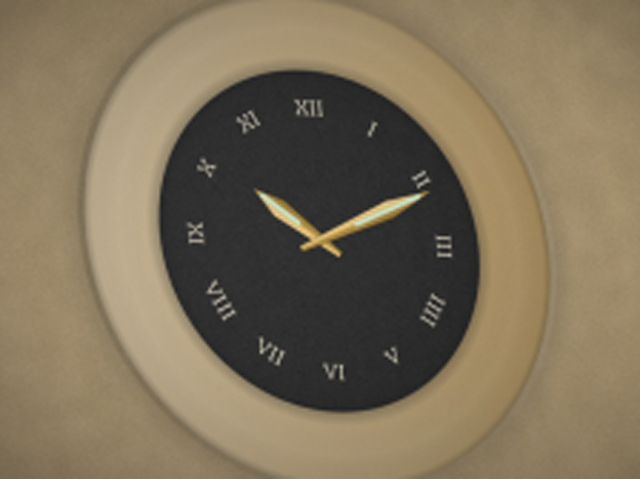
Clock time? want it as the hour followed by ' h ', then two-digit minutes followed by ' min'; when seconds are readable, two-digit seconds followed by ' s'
10 h 11 min
